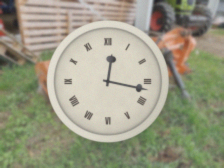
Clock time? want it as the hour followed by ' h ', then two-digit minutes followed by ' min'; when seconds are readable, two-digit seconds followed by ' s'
12 h 17 min
